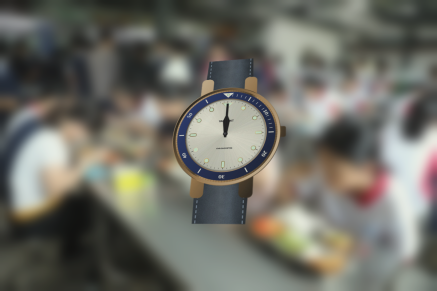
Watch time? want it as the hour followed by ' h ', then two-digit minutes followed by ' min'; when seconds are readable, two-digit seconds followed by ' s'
12 h 00 min
